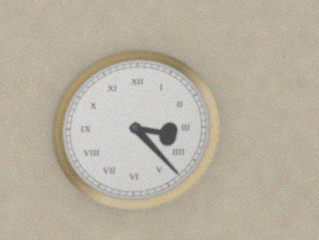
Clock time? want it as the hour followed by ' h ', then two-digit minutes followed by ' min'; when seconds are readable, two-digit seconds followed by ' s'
3 h 23 min
